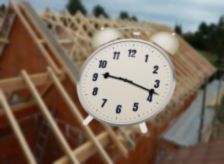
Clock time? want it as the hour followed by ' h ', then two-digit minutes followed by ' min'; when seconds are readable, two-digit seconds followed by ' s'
9 h 18 min
